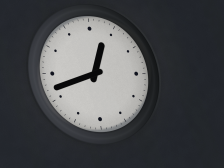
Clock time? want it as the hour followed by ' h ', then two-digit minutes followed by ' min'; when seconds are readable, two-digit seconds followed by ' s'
12 h 42 min
